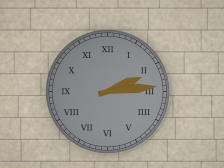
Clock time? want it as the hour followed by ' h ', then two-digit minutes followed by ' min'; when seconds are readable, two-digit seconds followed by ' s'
2 h 14 min
